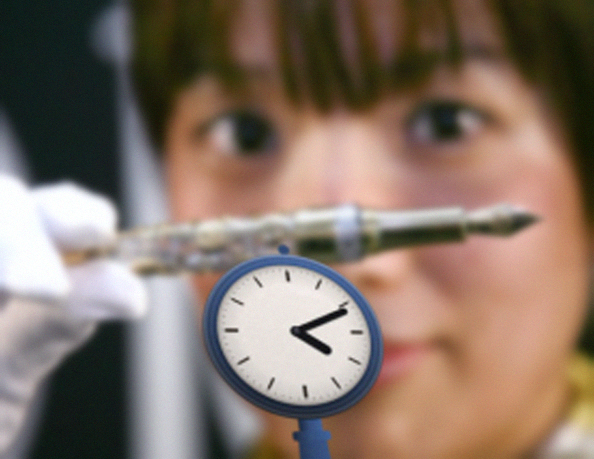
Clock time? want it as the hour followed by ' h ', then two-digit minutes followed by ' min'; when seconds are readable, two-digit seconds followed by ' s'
4 h 11 min
